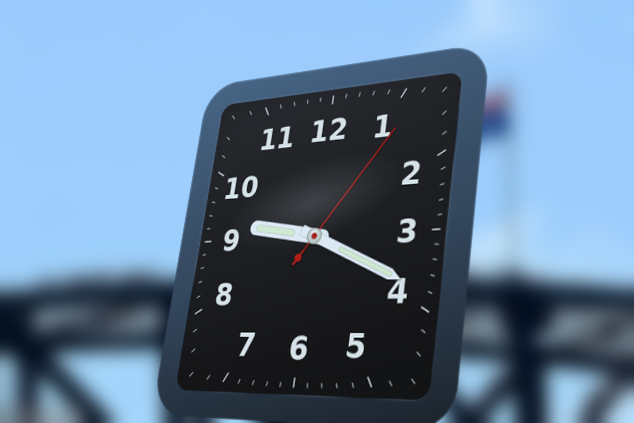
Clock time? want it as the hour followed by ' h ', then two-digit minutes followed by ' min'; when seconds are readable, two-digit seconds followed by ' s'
9 h 19 min 06 s
